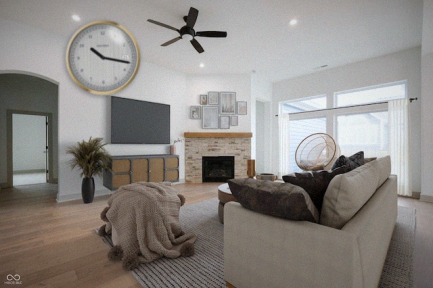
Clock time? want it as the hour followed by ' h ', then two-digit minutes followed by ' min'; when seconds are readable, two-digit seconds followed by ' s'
10 h 17 min
